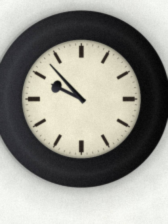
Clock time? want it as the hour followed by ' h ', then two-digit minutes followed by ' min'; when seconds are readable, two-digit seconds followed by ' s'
9 h 53 min
